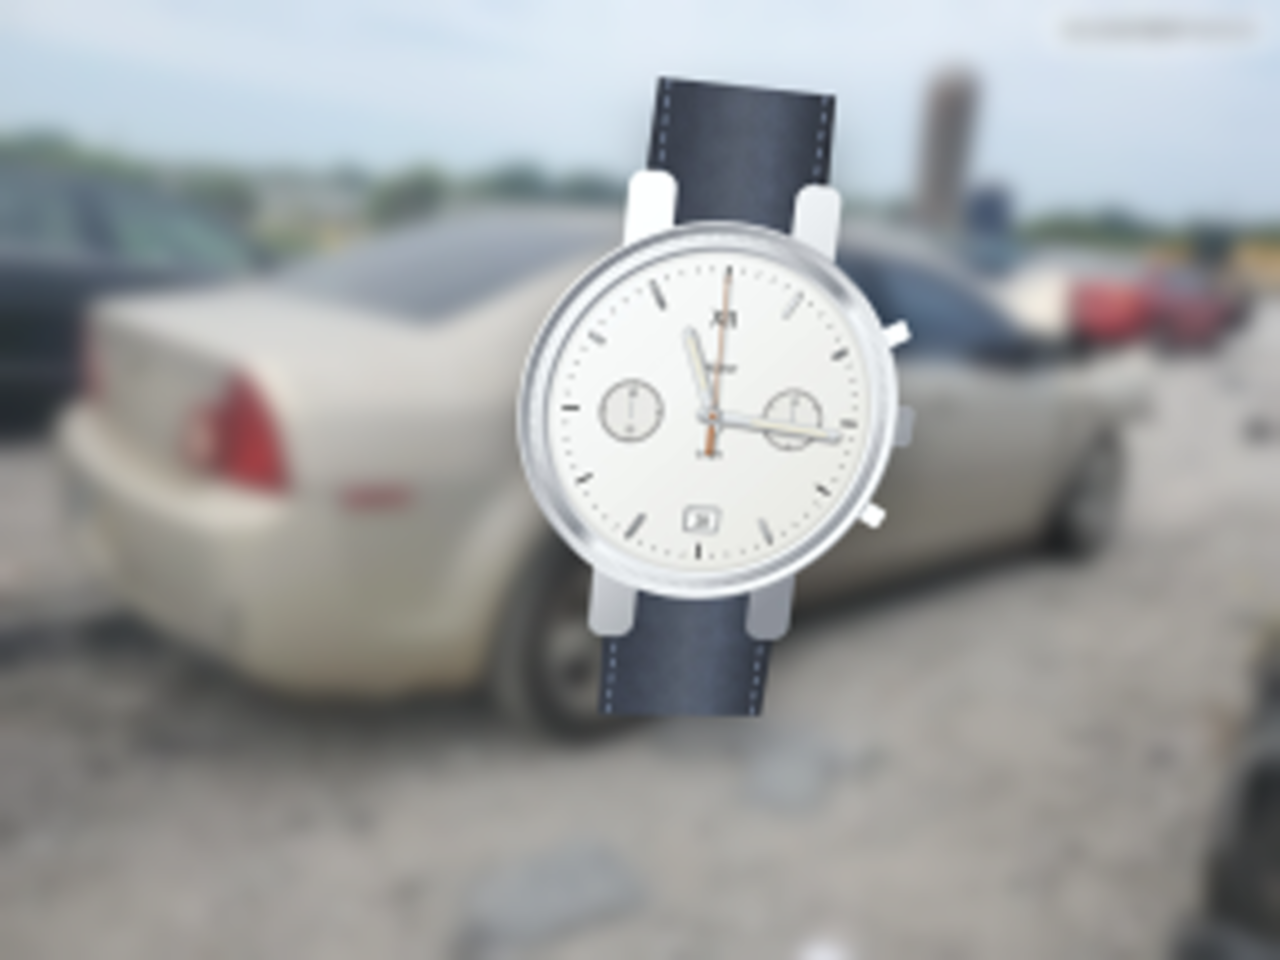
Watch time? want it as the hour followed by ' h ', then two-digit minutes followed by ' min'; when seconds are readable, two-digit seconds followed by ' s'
11 h 16 min
